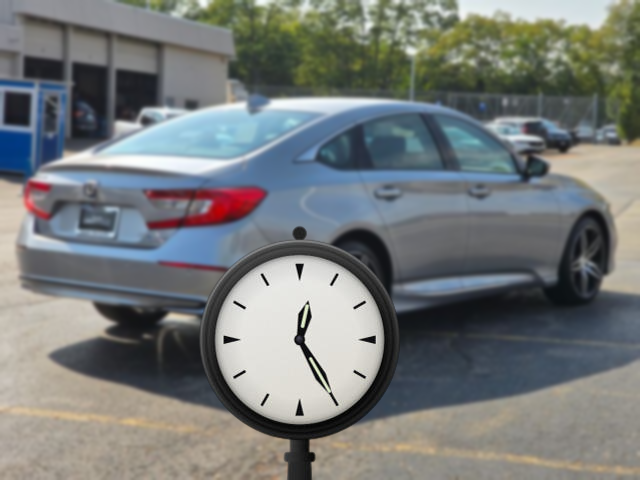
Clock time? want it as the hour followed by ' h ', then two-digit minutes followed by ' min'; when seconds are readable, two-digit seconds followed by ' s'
12 h 25 min
